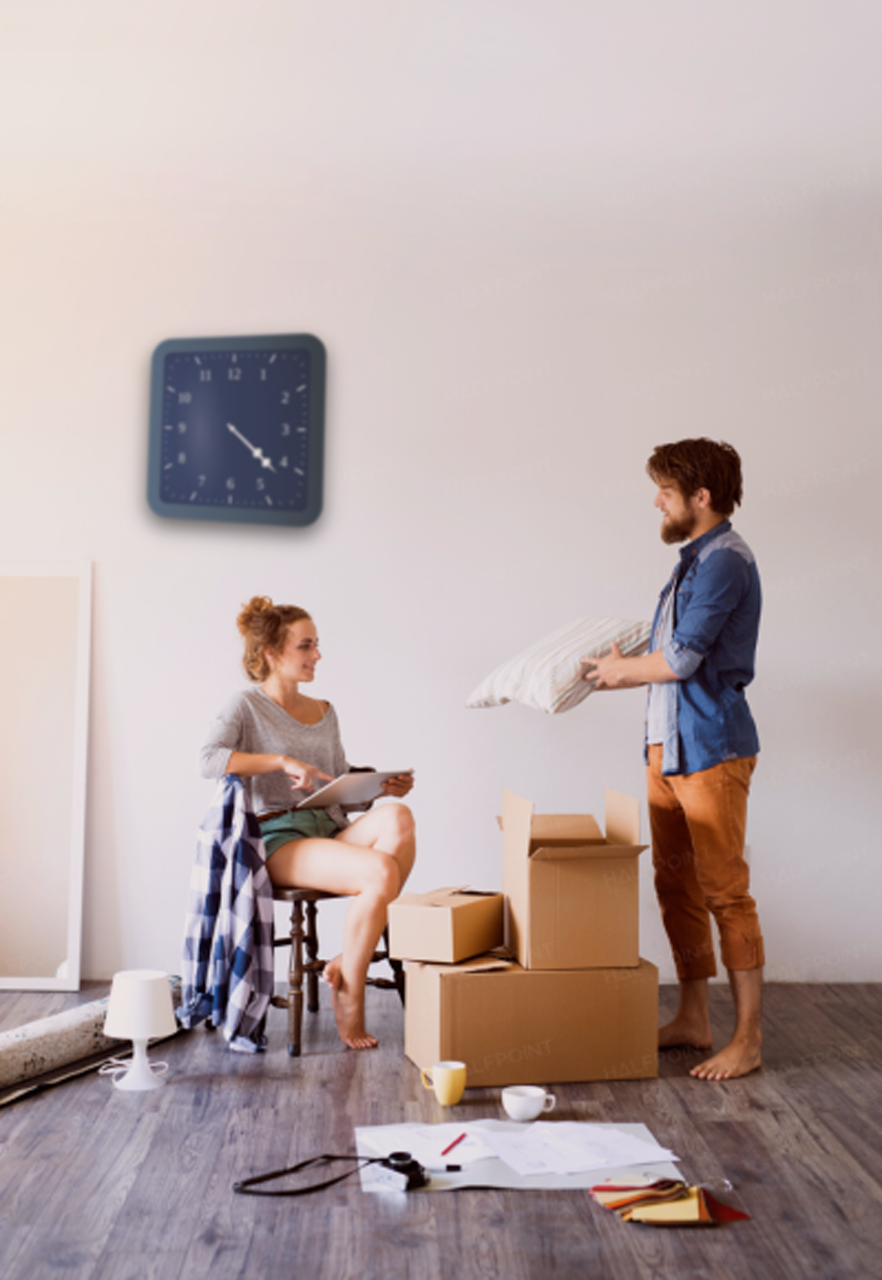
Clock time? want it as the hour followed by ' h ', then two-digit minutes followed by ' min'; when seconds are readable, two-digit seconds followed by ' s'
4 h 22 min
